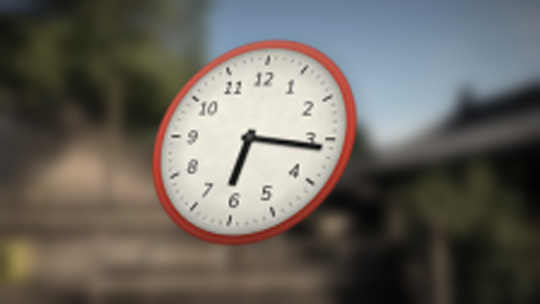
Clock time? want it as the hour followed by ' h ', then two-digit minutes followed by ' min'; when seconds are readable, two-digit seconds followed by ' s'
6 h 16 min
